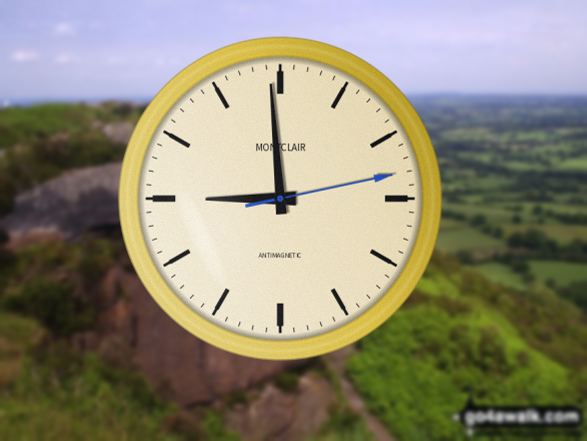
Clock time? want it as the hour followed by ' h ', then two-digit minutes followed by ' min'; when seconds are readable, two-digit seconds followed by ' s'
8 h 59 min 13 s
